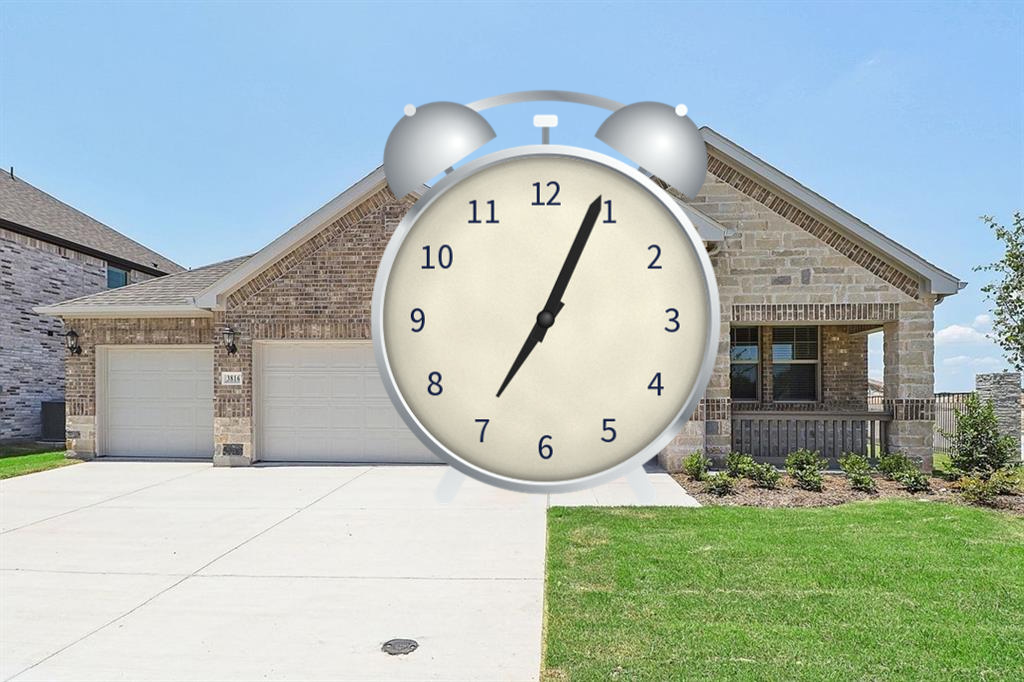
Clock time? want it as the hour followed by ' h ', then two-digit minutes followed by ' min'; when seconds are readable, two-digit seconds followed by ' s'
7 h 04 min
